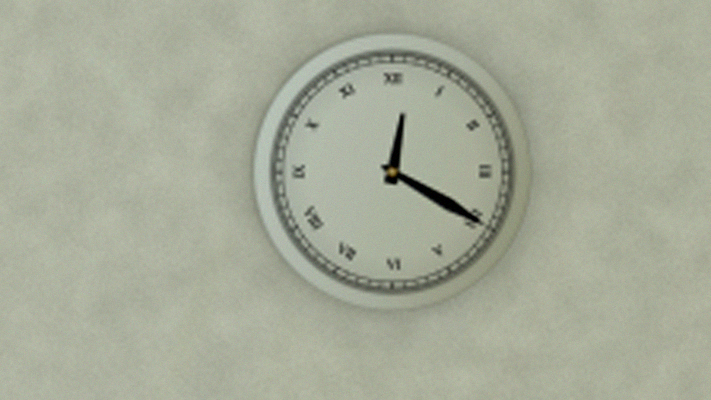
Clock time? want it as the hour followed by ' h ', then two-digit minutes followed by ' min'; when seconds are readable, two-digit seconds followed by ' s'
12 h 20 min
